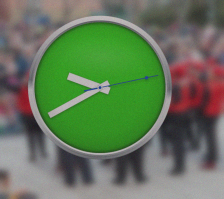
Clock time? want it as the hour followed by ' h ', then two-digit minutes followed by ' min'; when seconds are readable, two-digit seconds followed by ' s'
9 h 40 min 13 s
